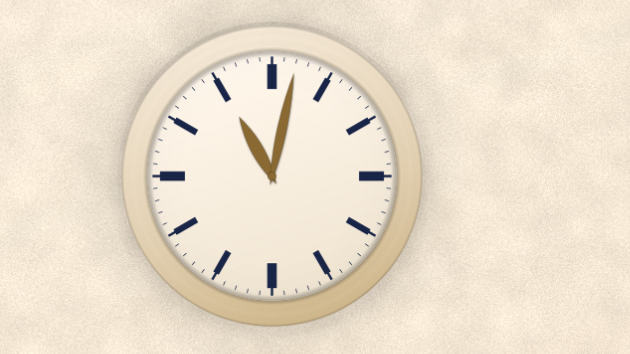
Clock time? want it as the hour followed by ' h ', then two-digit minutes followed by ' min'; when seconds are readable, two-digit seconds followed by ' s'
11 h 02 min
